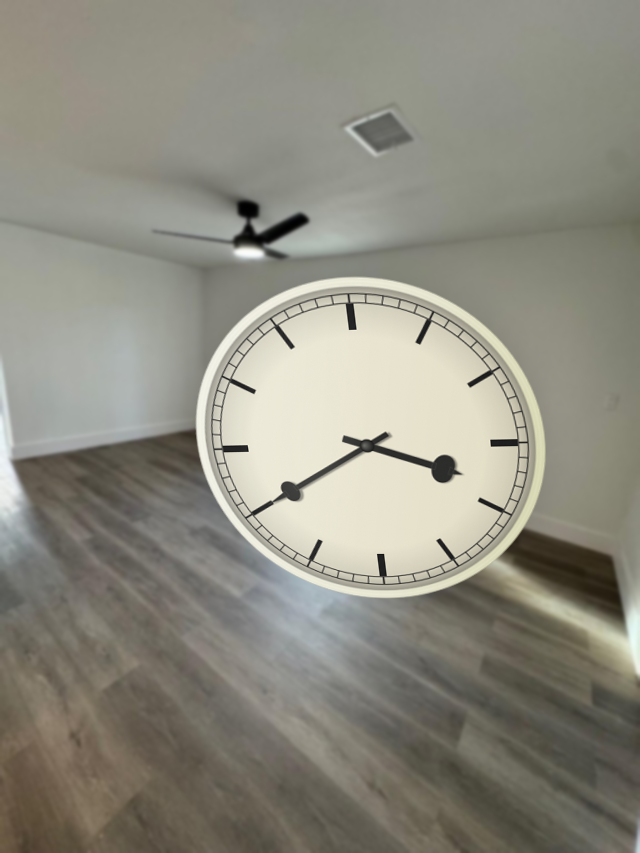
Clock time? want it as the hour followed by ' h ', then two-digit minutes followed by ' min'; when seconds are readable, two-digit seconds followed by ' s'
3 h 40 min
